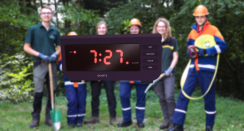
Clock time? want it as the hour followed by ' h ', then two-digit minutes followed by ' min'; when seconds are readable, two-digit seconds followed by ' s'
7 h 27 min
